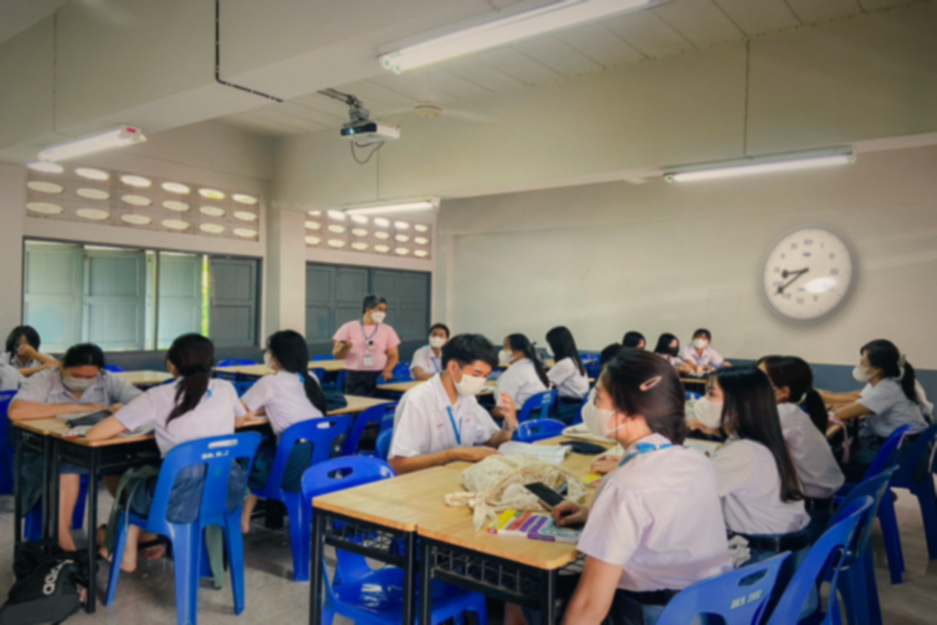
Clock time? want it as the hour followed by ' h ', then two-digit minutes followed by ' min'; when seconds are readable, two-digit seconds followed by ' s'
8 h 38 min
